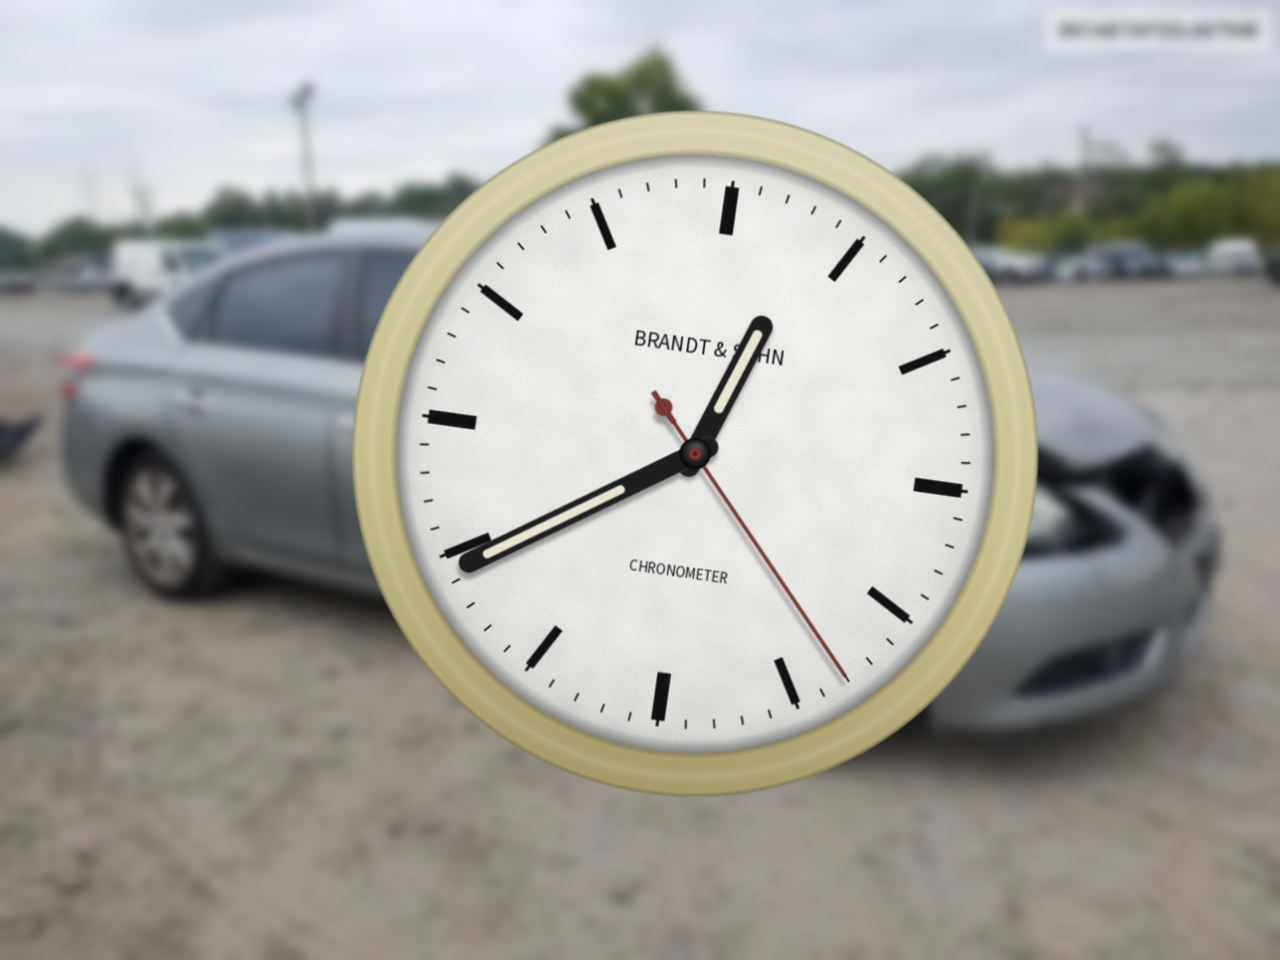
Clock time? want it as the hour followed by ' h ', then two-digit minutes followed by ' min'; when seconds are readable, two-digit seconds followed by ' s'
12 h 39 min 23 s
